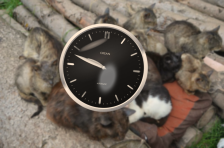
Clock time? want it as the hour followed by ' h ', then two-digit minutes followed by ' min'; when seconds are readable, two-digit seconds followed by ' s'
9 h 48 min
